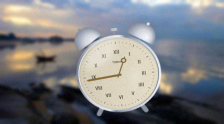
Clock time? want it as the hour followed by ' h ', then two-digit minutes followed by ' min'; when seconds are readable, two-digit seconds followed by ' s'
12 h 44 min
